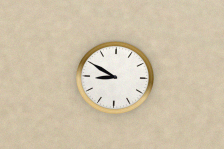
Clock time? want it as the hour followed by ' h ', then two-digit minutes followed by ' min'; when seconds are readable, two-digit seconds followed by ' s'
8 h 50 min
